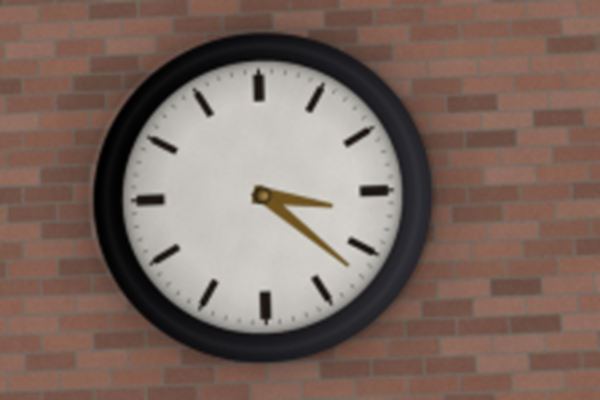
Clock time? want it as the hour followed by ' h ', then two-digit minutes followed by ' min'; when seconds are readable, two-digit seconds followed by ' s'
3 h 22 min
